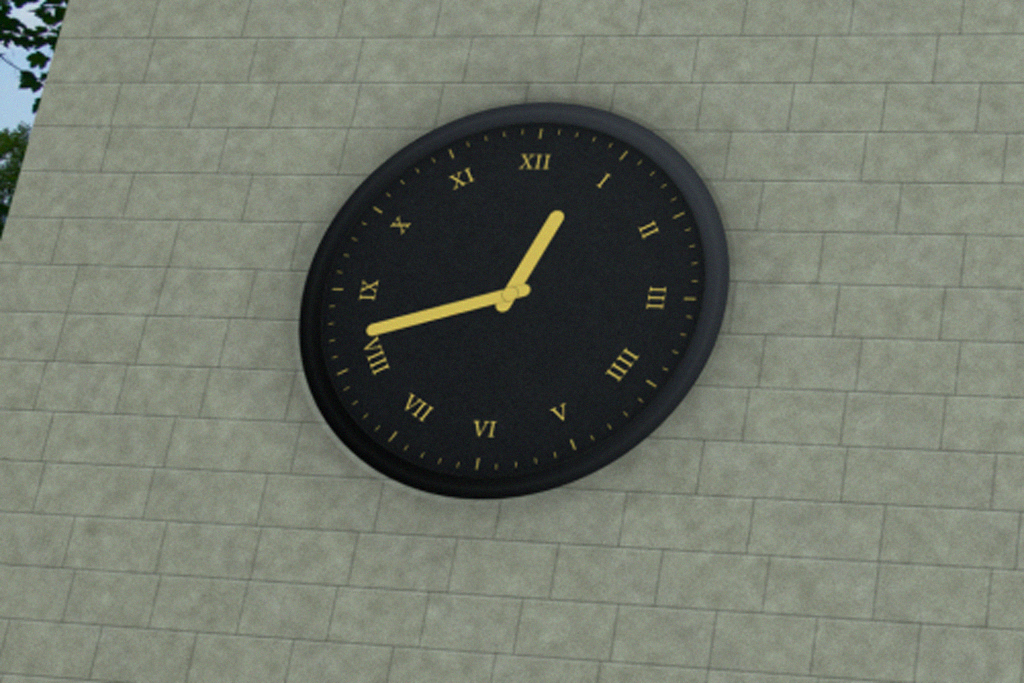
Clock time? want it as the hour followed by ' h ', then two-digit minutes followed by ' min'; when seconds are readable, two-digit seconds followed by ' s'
12 h 42 min
